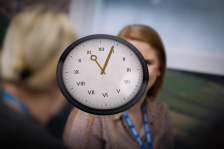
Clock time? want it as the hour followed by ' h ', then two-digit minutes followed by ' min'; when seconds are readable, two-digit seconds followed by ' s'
11 h 04 min
